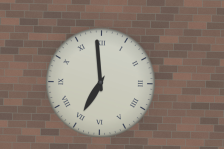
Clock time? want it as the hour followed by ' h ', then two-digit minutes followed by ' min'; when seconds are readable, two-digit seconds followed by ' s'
6 h 59 min
